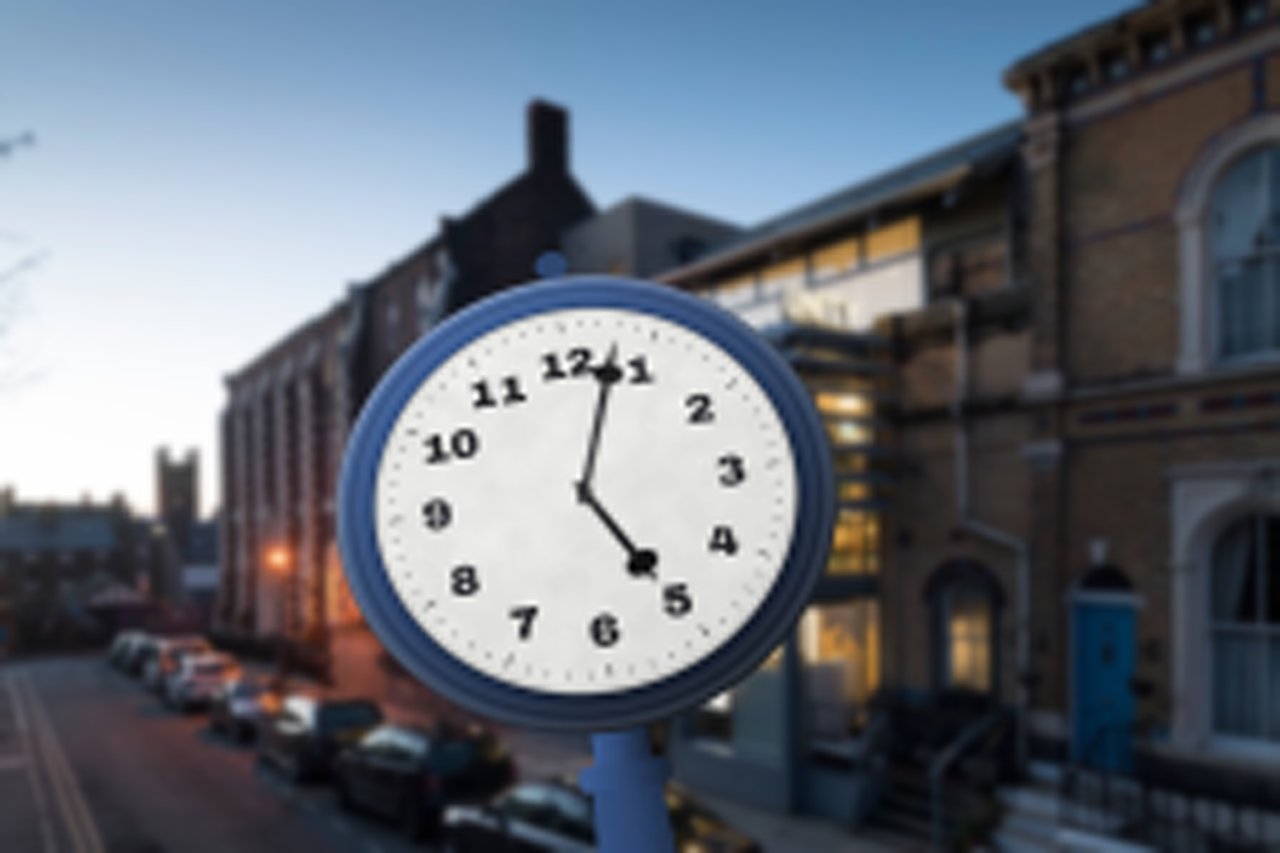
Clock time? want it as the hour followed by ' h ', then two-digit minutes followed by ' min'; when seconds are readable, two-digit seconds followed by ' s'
5 h 03 min
